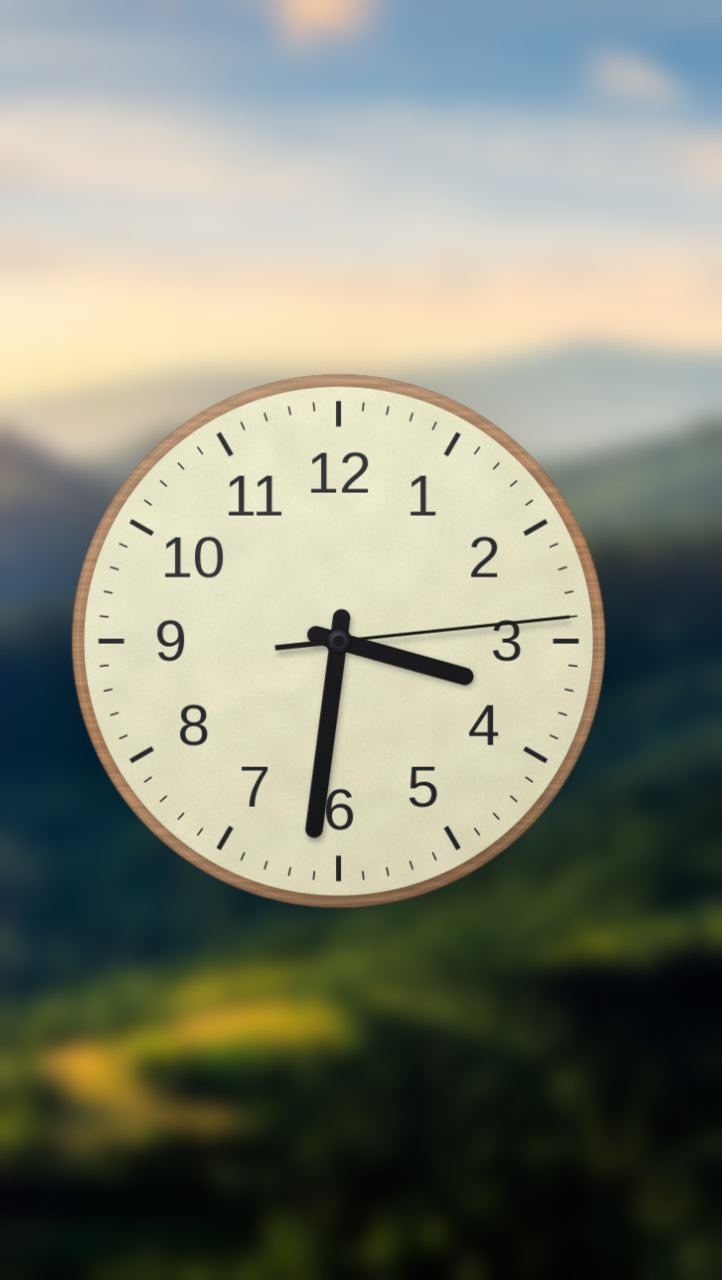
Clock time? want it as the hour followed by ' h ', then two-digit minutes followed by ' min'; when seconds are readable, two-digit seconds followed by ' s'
3 h 31 min 14 s
